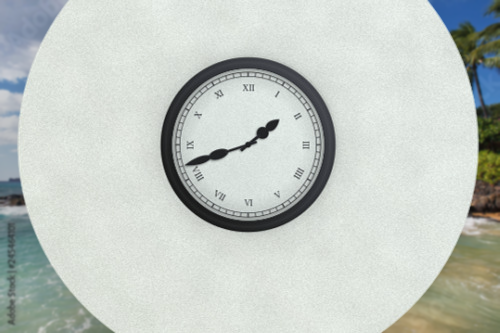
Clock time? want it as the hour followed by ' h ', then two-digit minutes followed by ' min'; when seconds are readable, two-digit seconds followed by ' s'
1 h 42 min
